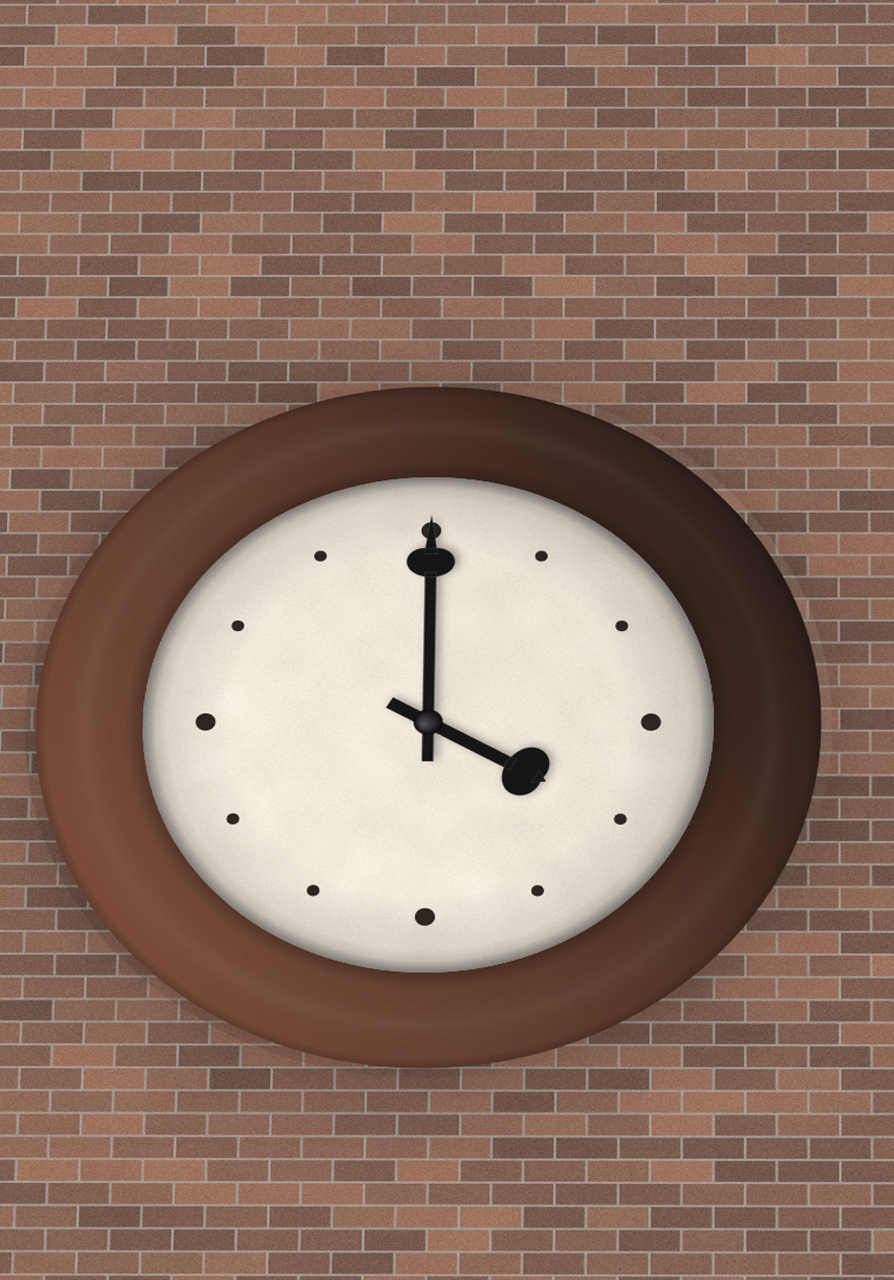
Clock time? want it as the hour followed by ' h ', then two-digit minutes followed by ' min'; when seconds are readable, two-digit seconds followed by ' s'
4 h 00 min
